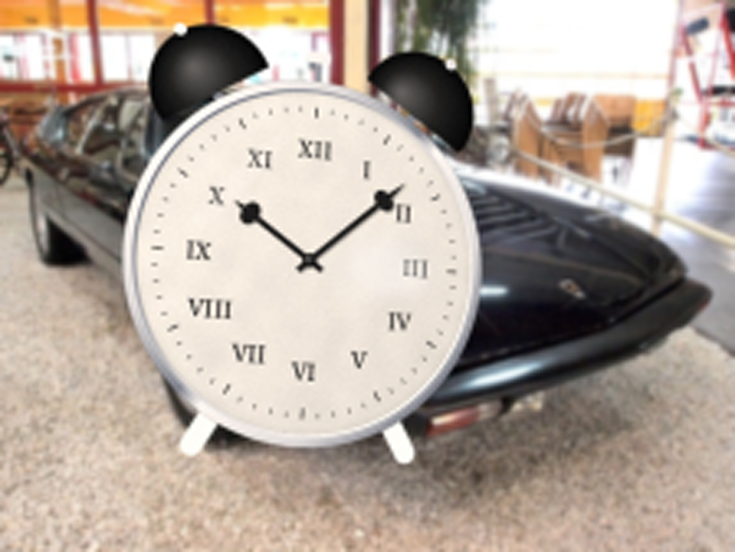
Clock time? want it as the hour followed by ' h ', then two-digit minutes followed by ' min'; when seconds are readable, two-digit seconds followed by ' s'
10 h 08 min
